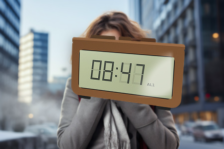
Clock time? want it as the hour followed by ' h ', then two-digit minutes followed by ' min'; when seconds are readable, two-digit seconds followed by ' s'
8 h 47 min
